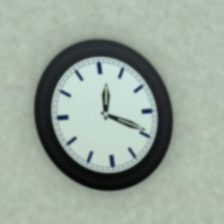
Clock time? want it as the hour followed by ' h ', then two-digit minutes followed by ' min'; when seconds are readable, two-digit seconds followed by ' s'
12 h 19 min
